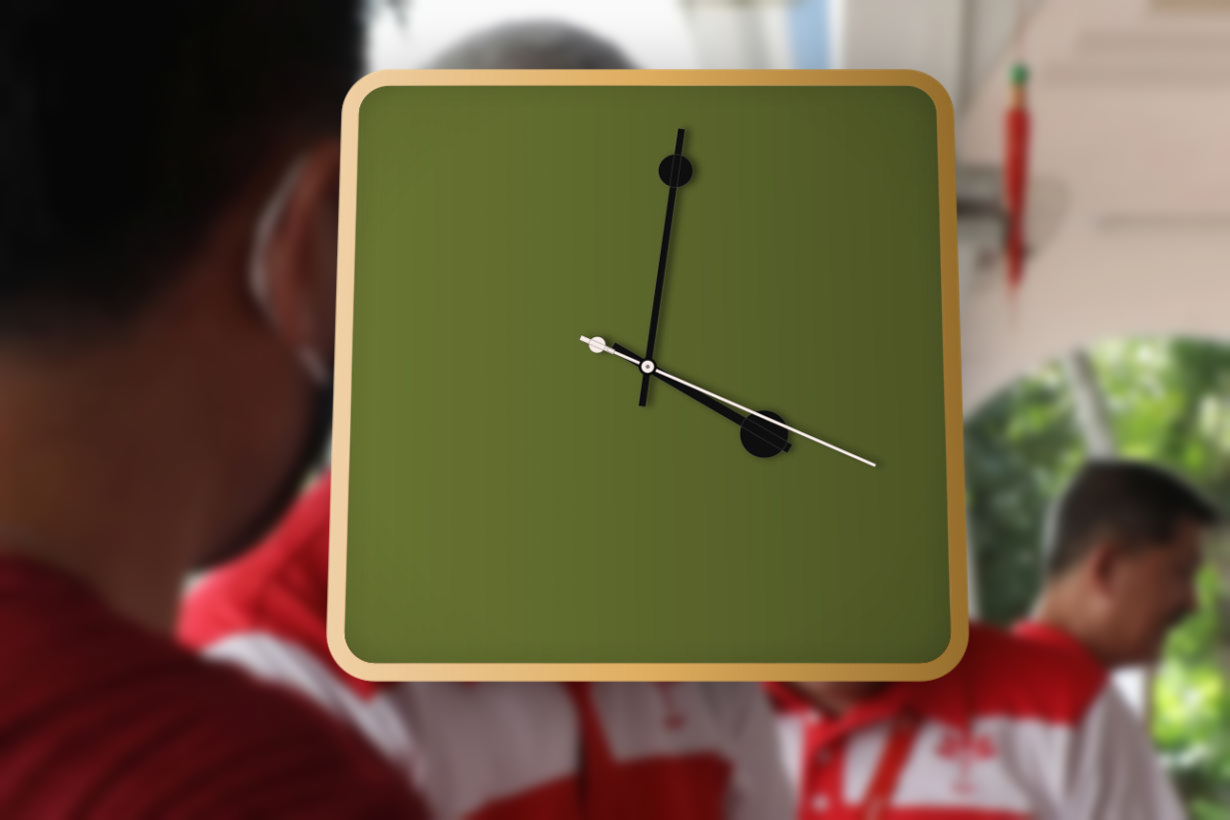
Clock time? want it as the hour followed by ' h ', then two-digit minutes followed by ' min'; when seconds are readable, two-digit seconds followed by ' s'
4 h 01 min 19 s
